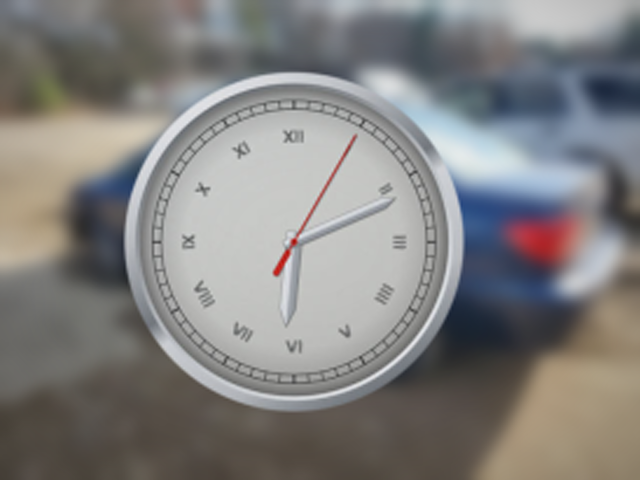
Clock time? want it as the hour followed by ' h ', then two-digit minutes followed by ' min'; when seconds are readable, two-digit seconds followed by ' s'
6 h 11 min 05 s
